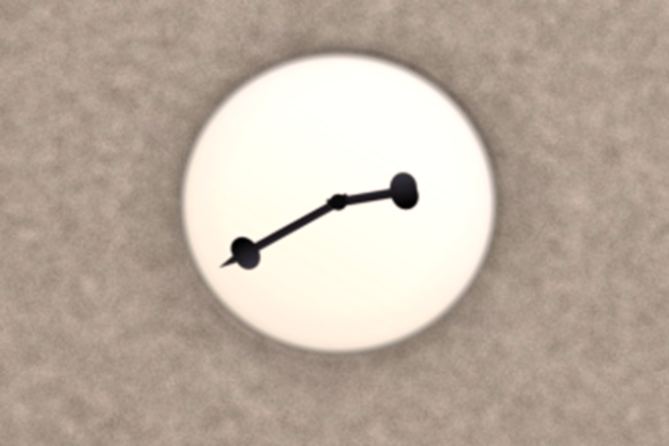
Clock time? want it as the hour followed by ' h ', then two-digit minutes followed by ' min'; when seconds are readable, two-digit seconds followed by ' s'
2 h 40 min
